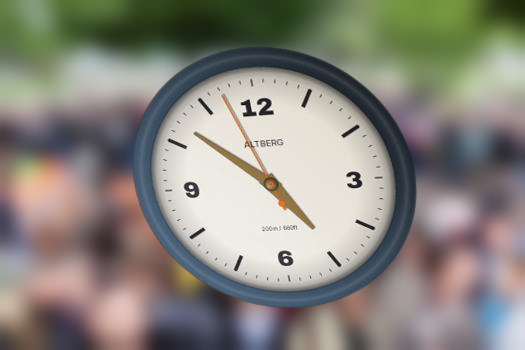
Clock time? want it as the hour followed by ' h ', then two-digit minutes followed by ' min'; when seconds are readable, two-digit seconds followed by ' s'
4 h 51 min 57 s
